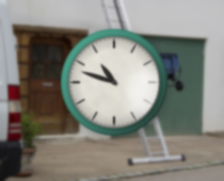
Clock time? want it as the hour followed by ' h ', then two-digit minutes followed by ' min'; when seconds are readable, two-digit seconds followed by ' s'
10 h 48 min
